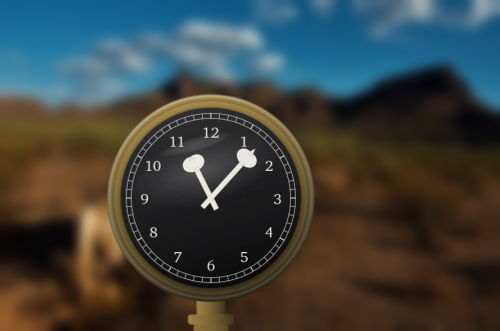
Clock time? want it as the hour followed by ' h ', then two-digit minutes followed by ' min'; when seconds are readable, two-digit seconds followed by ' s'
11 h 07 min
